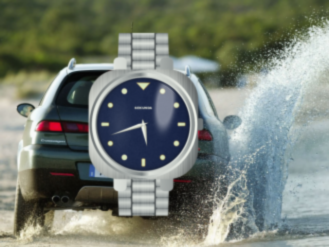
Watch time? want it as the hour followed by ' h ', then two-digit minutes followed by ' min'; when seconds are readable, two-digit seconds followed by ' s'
5 h 42 min
